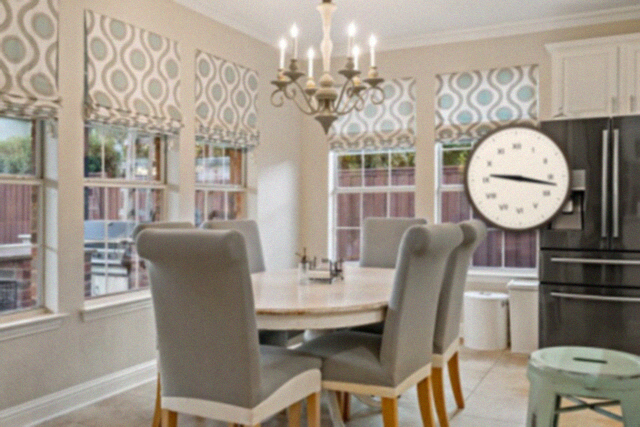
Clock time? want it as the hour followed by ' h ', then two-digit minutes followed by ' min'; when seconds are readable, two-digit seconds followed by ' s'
9 h 17 min
